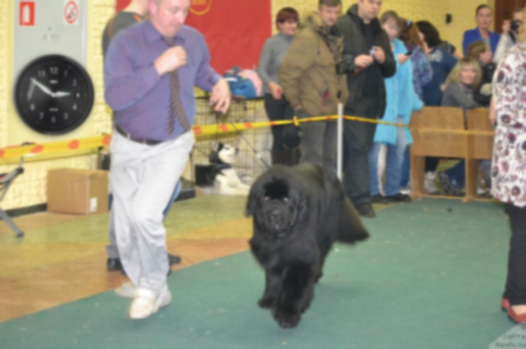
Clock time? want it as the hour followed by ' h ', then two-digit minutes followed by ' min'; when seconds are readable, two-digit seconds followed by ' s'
2 h 51 min
